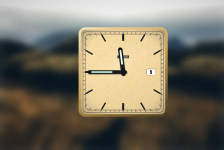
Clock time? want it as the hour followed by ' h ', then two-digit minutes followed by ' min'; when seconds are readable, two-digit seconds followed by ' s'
11 h 45 min
